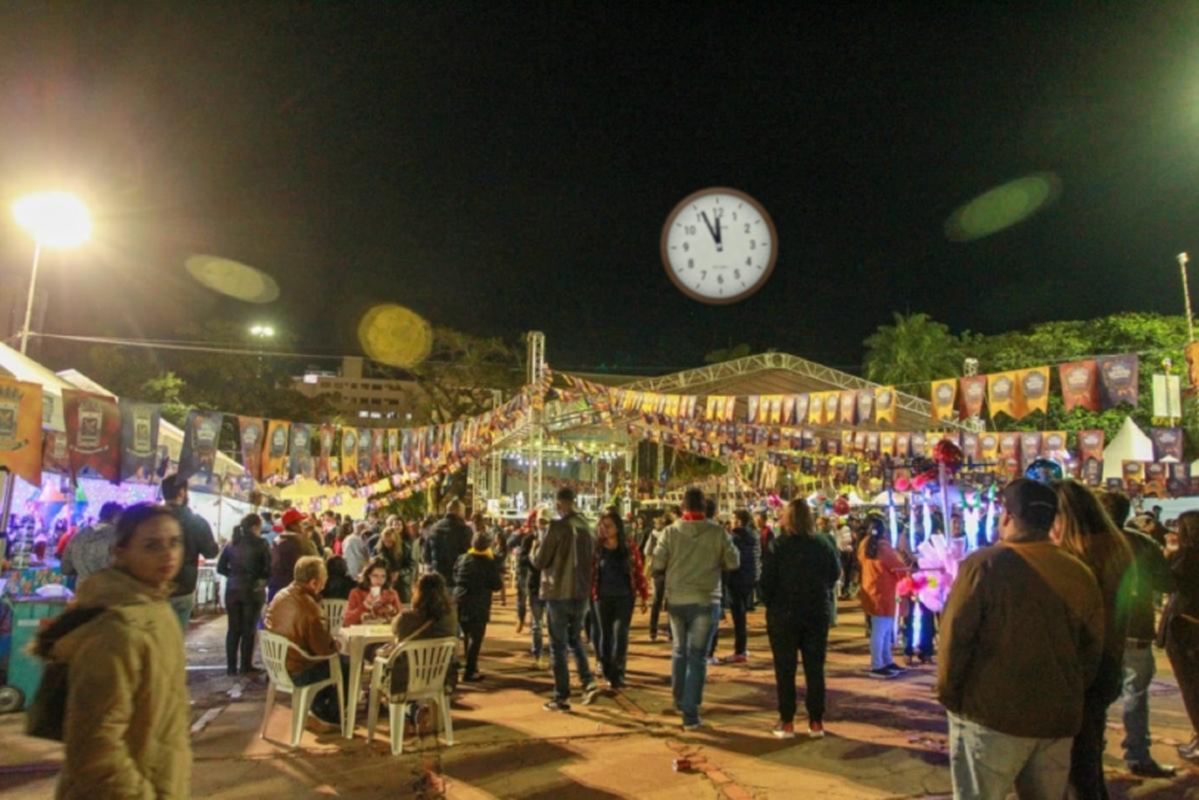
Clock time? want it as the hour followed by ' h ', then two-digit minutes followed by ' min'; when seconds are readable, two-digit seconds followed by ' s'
11 h 56 min
